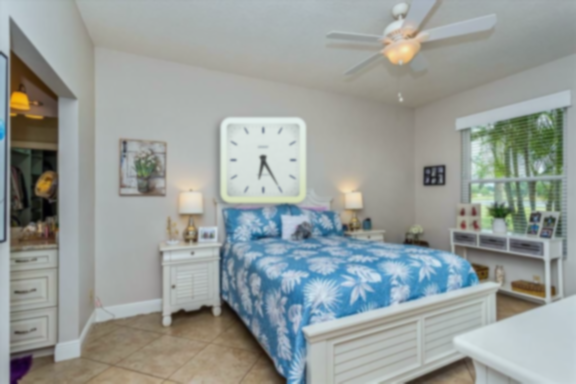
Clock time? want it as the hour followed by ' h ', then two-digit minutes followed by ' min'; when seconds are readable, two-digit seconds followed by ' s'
6 h 25 min
